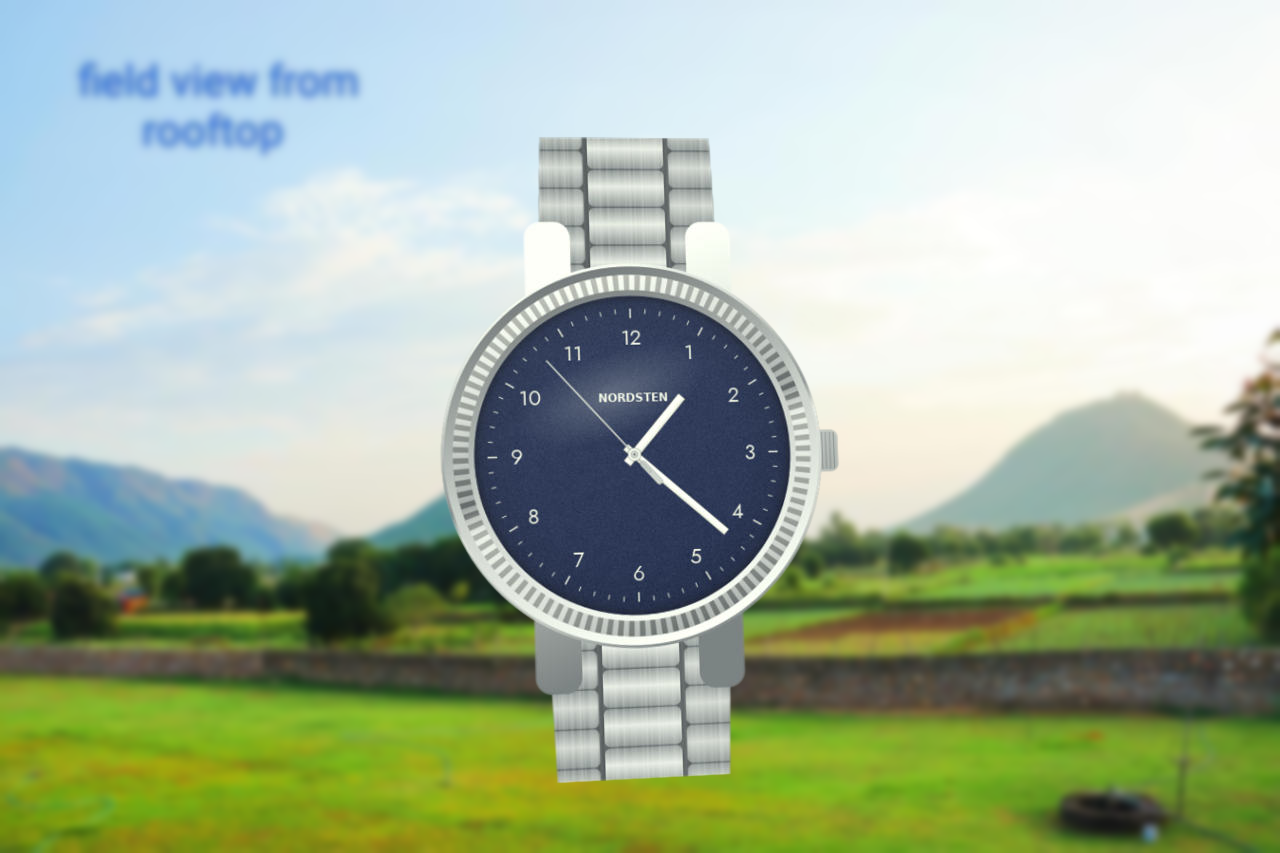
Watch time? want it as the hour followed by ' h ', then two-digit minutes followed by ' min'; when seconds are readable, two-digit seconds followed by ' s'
1 h 21 min 53 s
